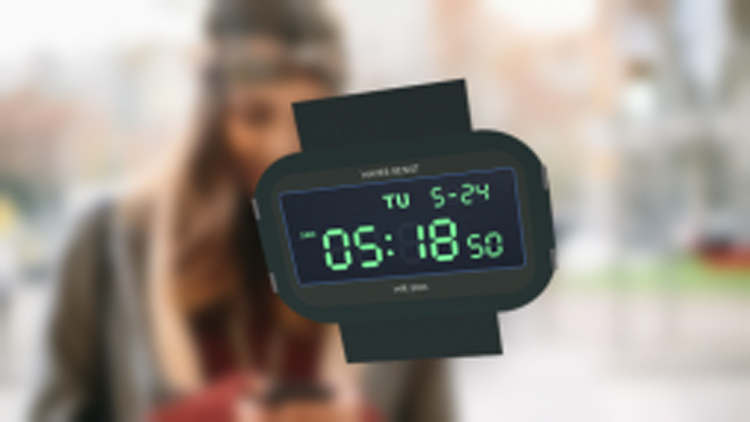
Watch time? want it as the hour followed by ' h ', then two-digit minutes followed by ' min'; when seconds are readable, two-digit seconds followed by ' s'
5 h 18 min 50 s
